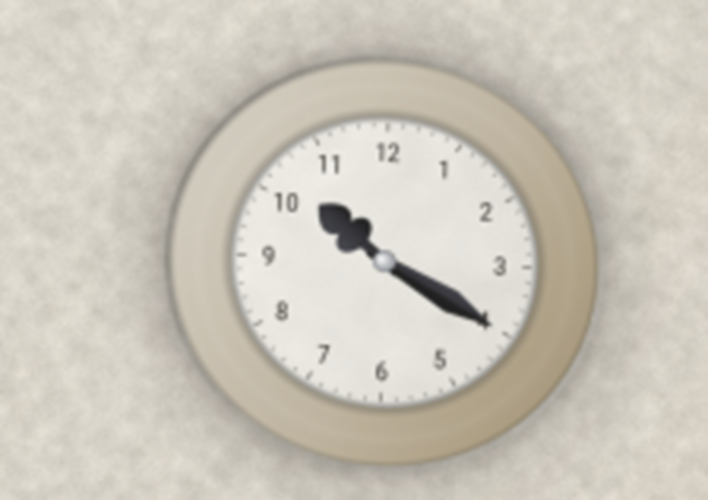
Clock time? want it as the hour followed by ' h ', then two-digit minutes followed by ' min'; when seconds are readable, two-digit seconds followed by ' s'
10 h 20 min
